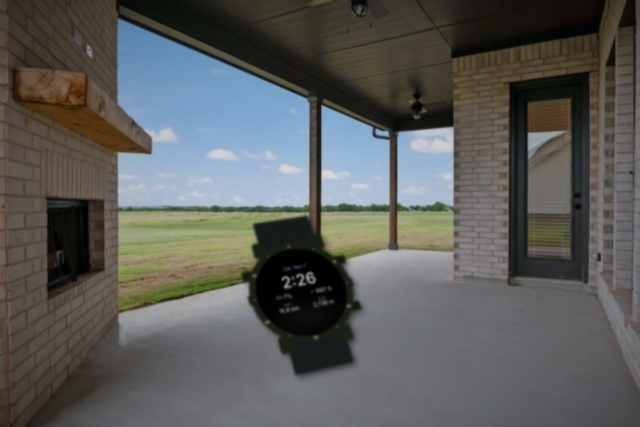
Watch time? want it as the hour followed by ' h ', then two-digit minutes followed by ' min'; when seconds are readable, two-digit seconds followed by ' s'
2 h 26 min
